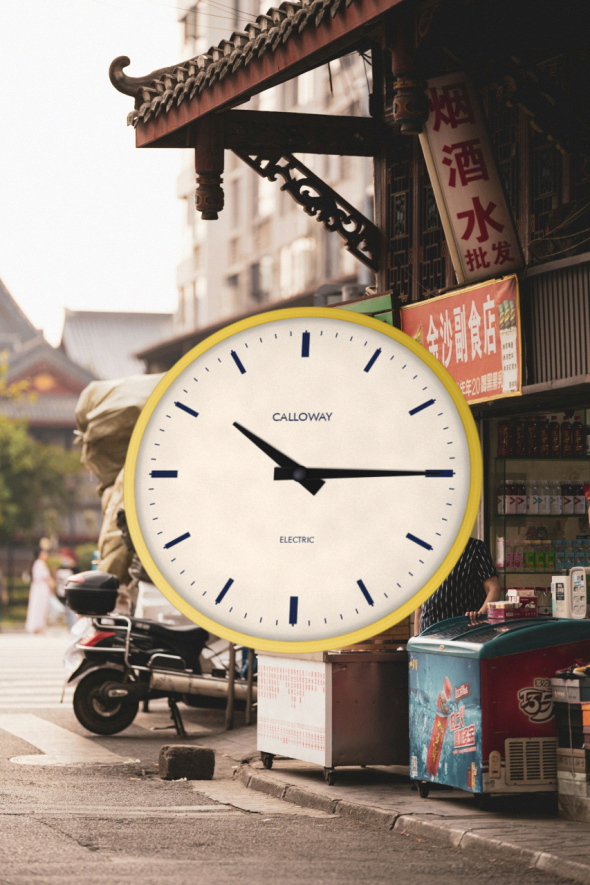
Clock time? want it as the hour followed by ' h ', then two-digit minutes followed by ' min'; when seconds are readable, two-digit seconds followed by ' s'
10 h 15 min
